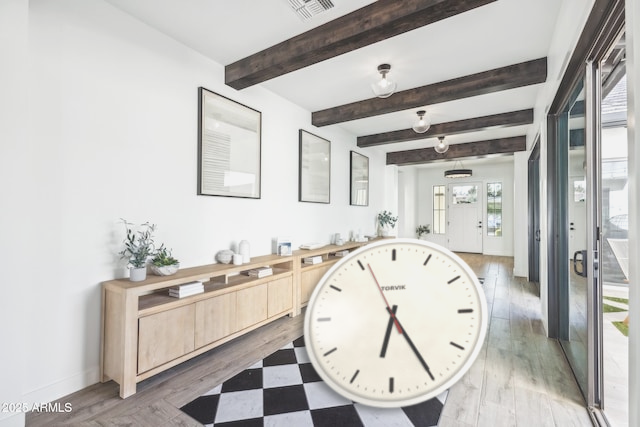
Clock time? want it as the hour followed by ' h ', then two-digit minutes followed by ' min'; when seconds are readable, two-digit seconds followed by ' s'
6 h 24 min 56 s
